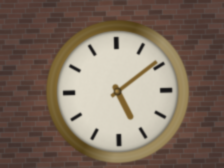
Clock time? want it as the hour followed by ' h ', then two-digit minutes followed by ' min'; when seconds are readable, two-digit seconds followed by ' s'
5 h 09 min
